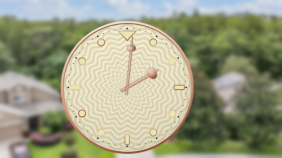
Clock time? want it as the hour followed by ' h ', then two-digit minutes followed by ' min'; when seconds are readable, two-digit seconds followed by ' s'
2 h 01 min
